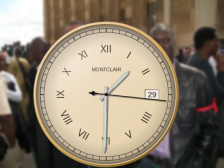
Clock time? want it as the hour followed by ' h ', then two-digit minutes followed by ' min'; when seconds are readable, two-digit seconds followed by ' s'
1 h 30 min 16 s
